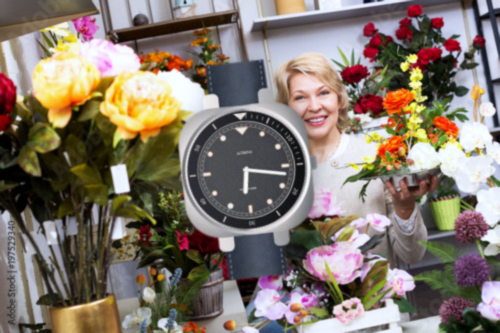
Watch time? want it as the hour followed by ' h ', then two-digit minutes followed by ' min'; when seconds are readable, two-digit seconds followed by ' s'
6 h 17 min
